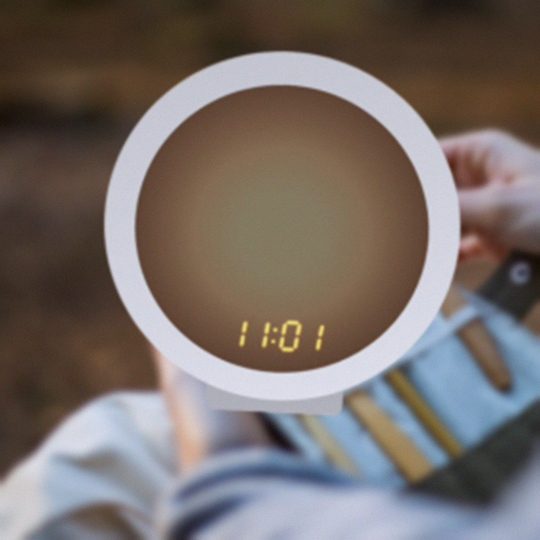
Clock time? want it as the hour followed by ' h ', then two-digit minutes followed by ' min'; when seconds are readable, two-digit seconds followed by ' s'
11 h 01 min
